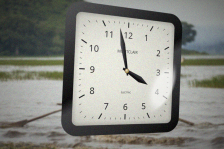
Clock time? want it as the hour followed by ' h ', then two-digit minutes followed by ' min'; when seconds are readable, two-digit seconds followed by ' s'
3 h 58 min
